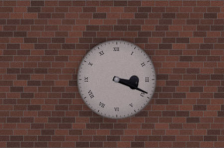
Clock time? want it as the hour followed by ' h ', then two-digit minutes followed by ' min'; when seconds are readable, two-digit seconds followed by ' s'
3 h 19 min
